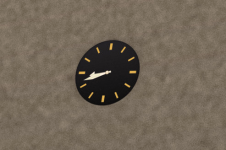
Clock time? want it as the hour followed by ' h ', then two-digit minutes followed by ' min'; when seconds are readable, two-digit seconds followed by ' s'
8 h 42 min
